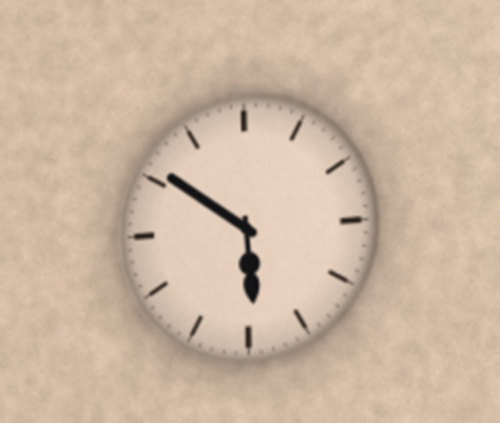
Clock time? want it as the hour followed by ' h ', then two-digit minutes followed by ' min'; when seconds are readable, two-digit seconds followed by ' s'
5 h 51 min
